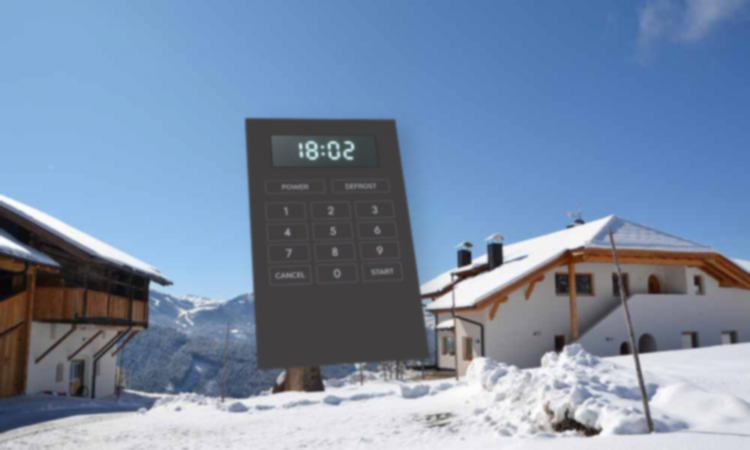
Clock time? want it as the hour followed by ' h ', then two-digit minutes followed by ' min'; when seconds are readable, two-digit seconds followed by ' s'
18 h 02 min
